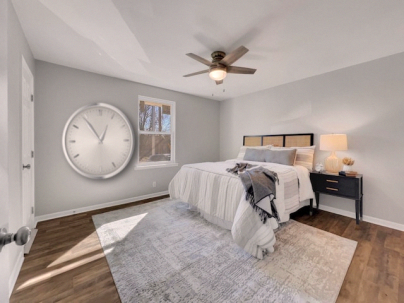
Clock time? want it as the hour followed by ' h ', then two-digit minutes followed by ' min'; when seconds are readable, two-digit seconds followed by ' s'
12 h 54 min
